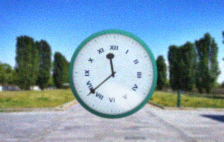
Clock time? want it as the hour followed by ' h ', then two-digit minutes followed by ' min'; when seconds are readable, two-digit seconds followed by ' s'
11 h 38 min
